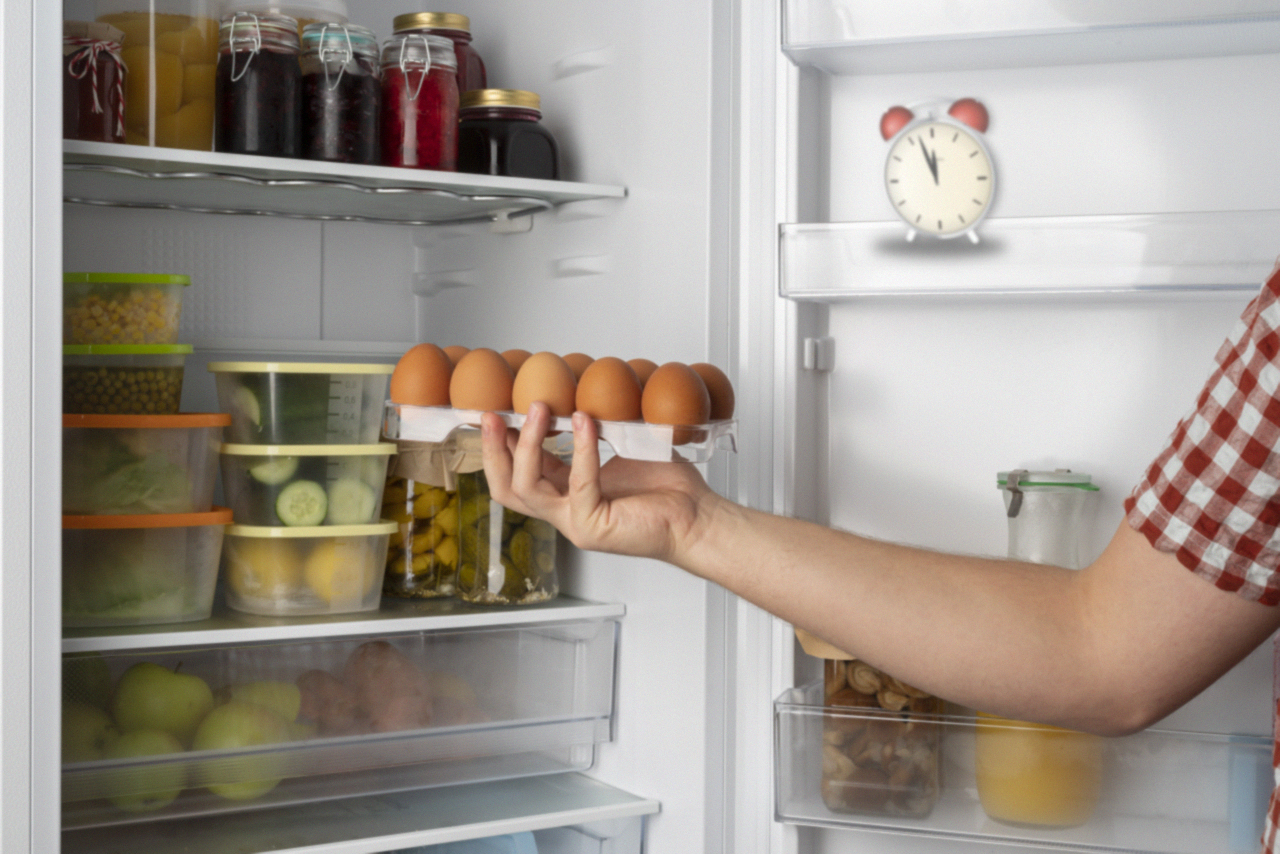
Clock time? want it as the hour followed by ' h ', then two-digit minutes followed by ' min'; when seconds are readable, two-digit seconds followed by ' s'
11 h 57 min
